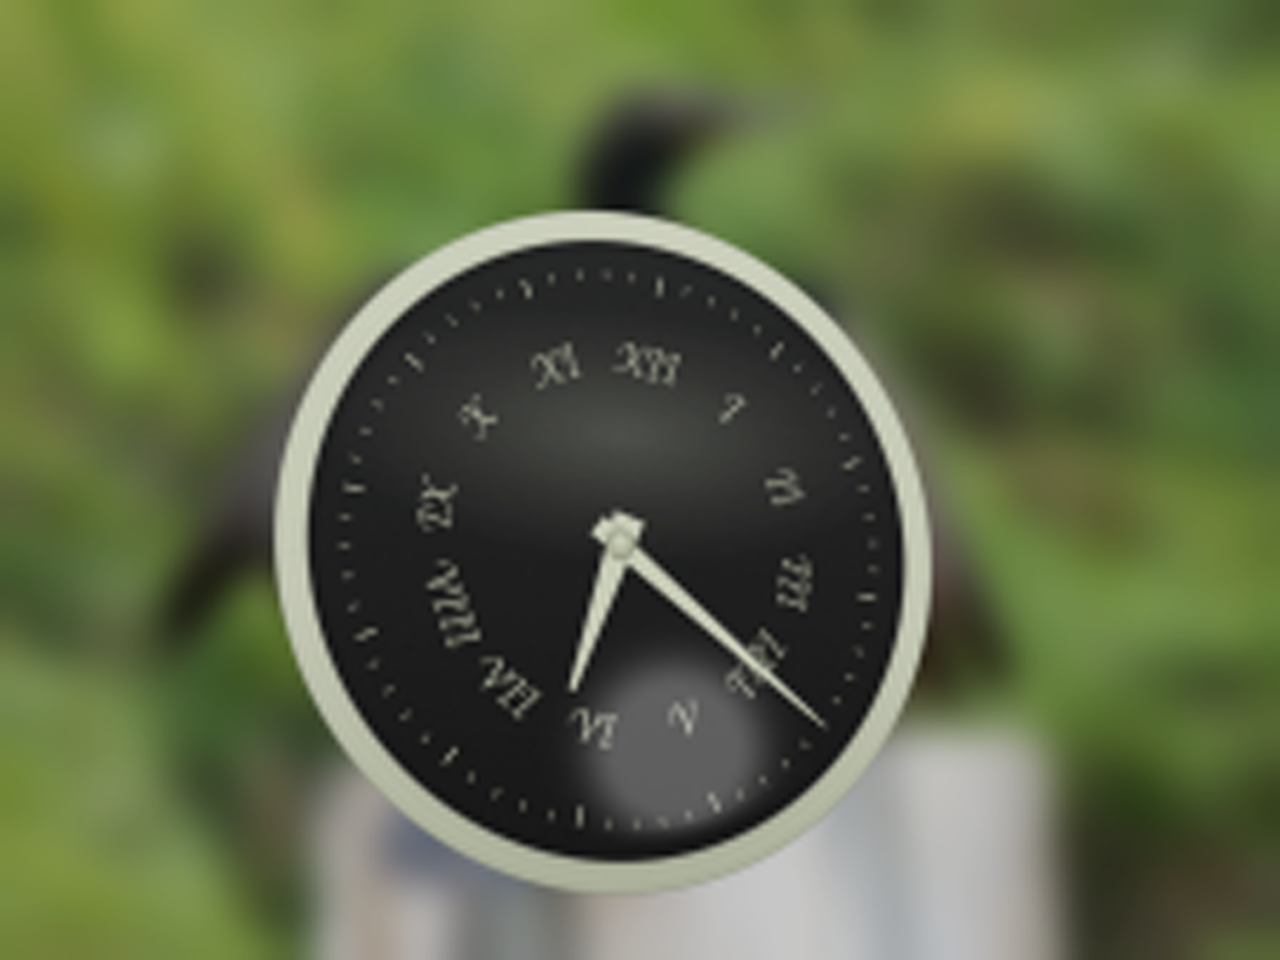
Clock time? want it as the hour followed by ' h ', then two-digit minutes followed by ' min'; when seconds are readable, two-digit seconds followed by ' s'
6 h 20 min
